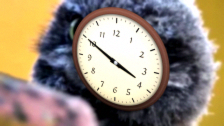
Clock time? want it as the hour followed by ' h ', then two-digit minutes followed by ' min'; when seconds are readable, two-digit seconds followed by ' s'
3 h 50 min
